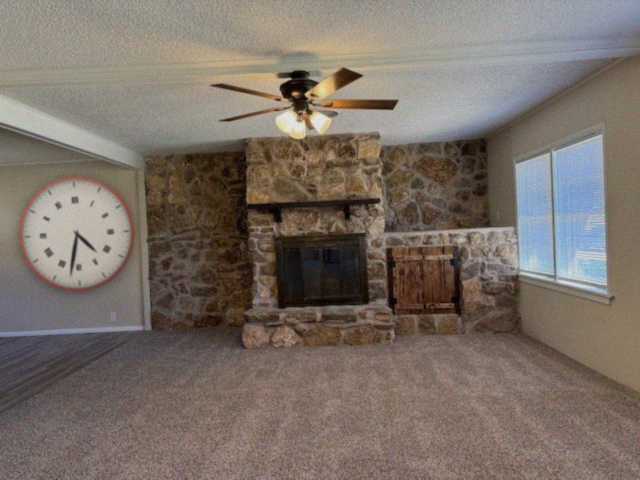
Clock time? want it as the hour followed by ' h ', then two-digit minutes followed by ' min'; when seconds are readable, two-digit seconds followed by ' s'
4 h 32 min
